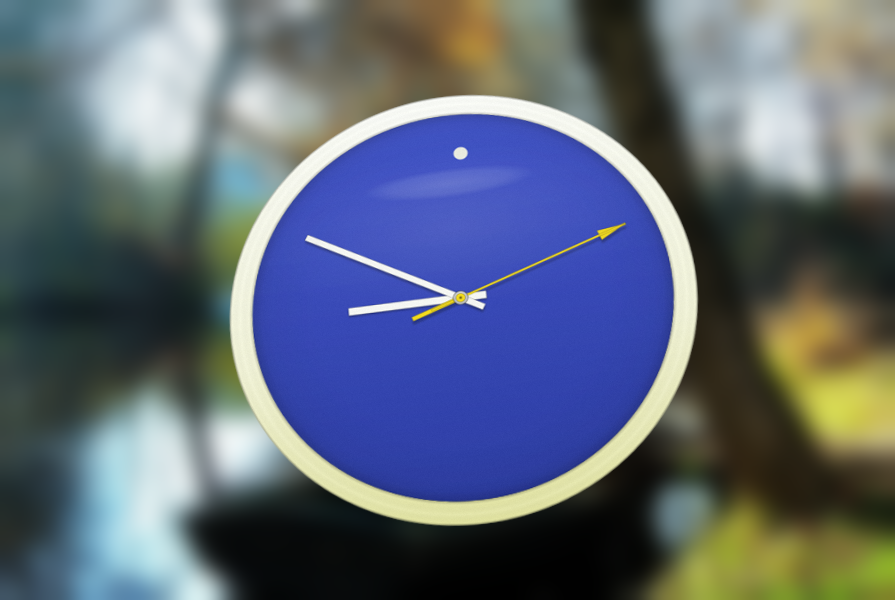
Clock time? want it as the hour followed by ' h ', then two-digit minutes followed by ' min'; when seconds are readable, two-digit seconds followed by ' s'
8 h 49 min 11 s
